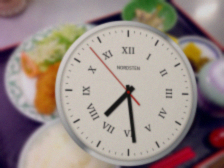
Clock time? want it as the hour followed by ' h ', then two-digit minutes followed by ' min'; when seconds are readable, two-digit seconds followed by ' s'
7 h 28 min 53 s
